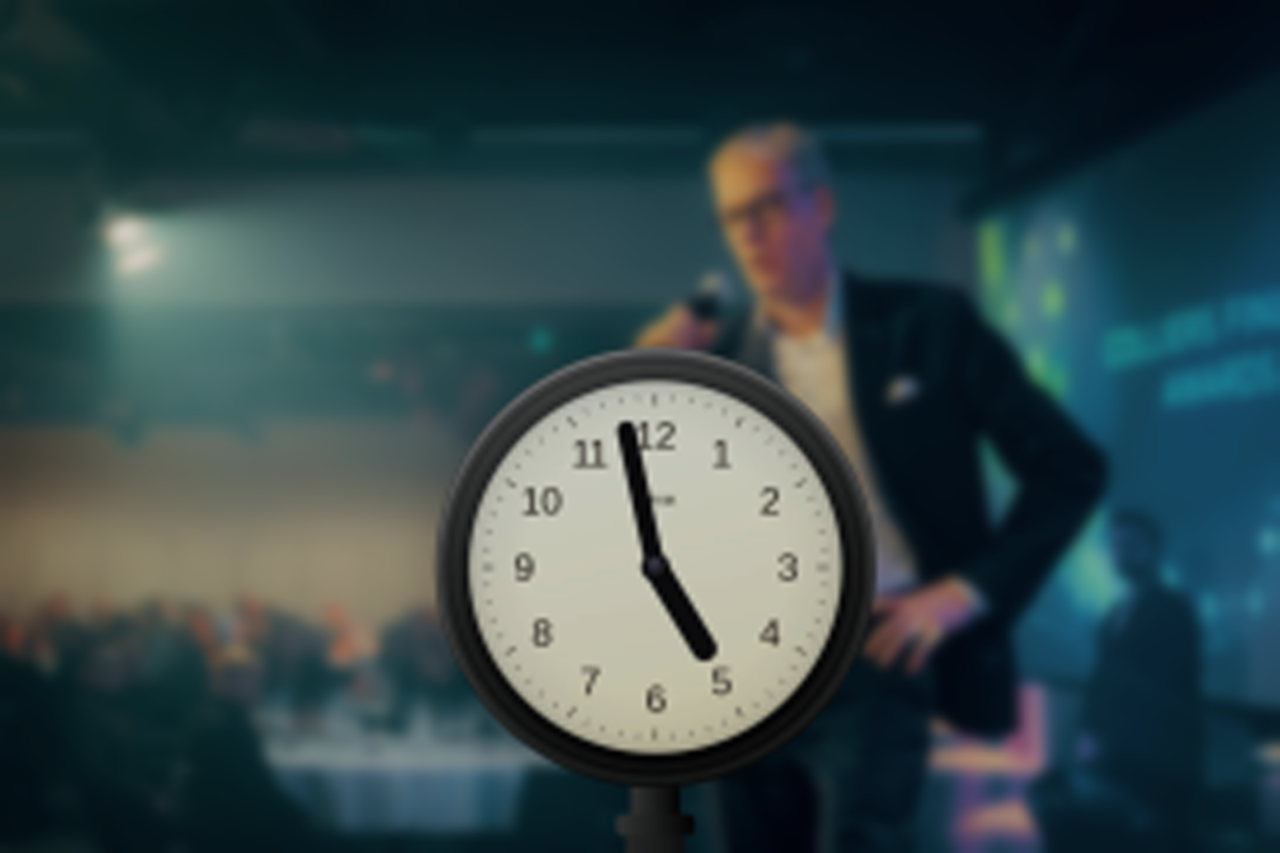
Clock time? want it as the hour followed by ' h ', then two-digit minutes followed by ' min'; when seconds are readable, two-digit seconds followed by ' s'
4 h 58 min
